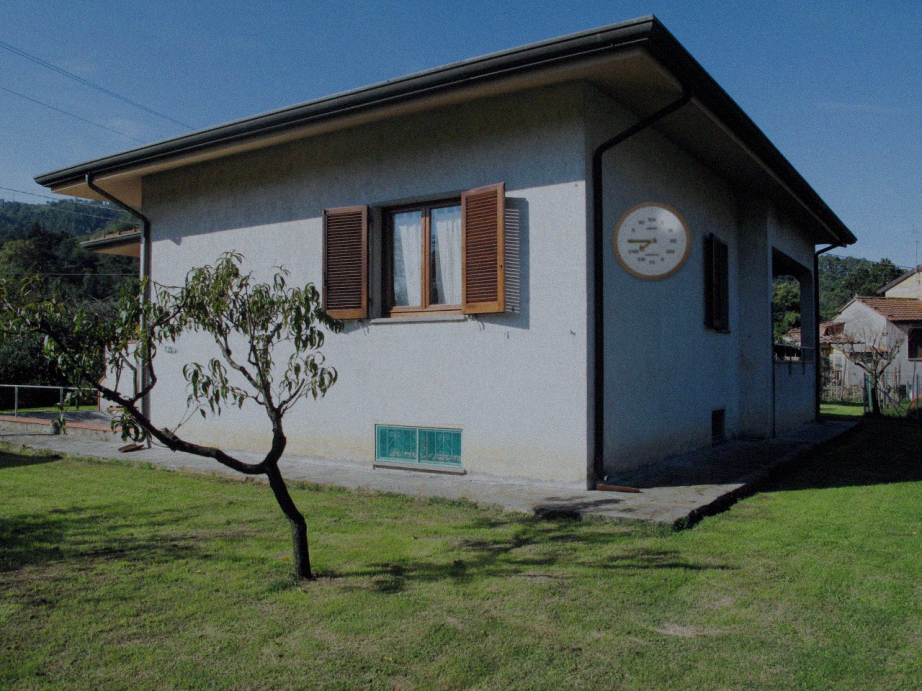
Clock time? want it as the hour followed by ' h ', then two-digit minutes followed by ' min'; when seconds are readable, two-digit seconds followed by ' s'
7 h 45 min
